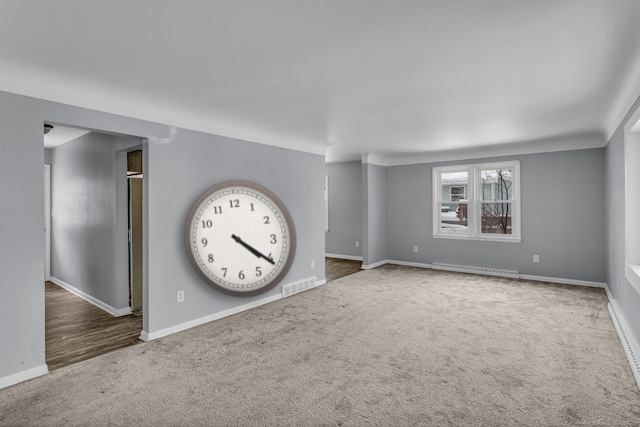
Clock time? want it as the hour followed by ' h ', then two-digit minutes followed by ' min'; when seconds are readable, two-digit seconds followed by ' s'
4 h 21 min
